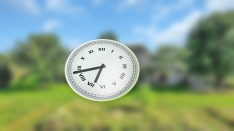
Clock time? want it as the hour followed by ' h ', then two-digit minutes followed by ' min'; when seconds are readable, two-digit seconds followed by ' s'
6 h 43 min
